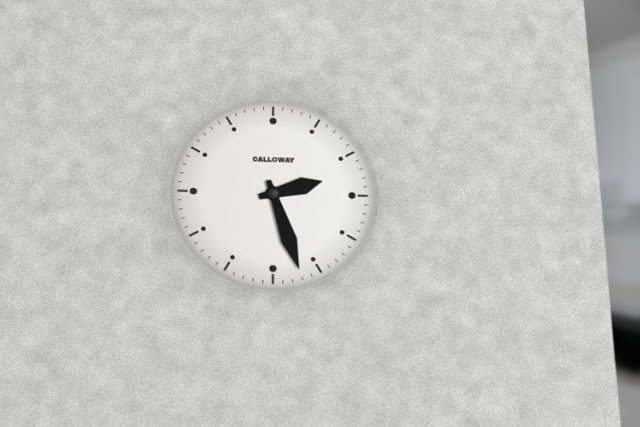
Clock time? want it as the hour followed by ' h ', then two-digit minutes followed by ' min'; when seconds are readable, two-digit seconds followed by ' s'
2 h 27 min
